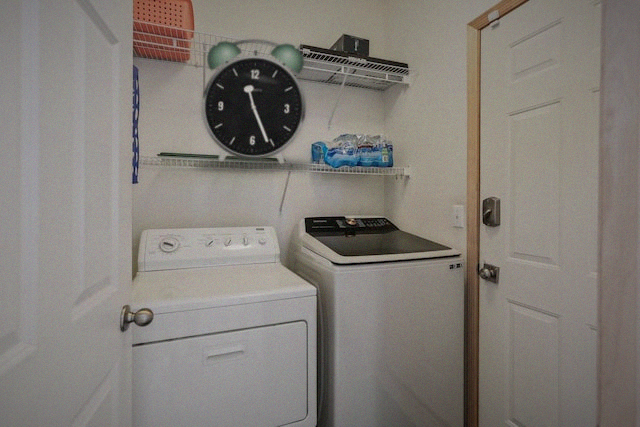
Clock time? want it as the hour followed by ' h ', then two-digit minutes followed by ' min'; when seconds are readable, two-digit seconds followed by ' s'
11 h 26 min
